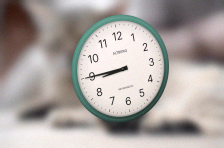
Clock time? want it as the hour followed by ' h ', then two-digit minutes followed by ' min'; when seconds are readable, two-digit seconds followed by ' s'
8 h 45 min
